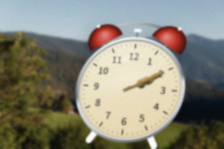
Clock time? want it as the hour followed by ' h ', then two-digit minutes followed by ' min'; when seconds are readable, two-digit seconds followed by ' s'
2 h 10 min
